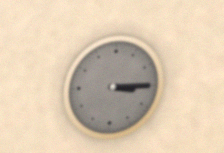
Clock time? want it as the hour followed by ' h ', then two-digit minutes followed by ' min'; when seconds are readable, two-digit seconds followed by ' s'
3 h 15 min
